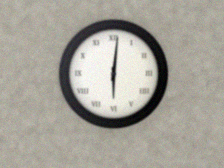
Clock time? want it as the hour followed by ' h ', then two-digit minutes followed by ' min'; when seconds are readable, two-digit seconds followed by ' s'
6 h 01 min
